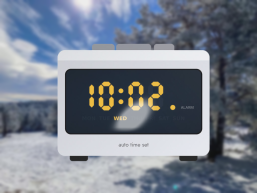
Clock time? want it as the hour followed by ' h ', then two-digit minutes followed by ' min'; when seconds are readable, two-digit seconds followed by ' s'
10 h 02 min
